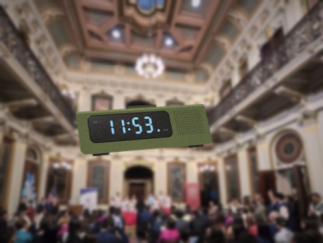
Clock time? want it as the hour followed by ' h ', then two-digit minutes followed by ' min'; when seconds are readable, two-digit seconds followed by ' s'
11 h 53 min
